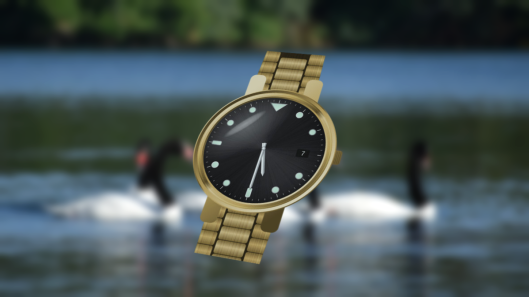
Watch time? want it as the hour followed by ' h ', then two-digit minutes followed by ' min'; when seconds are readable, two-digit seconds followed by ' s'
5 h 30 min
